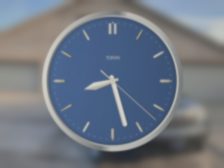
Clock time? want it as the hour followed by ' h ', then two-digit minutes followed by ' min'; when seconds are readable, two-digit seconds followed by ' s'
8 h 27 min 22 s
